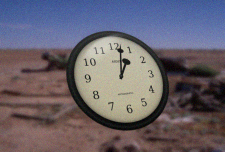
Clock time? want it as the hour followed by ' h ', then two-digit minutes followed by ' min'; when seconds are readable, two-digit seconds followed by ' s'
1 h 02 min
